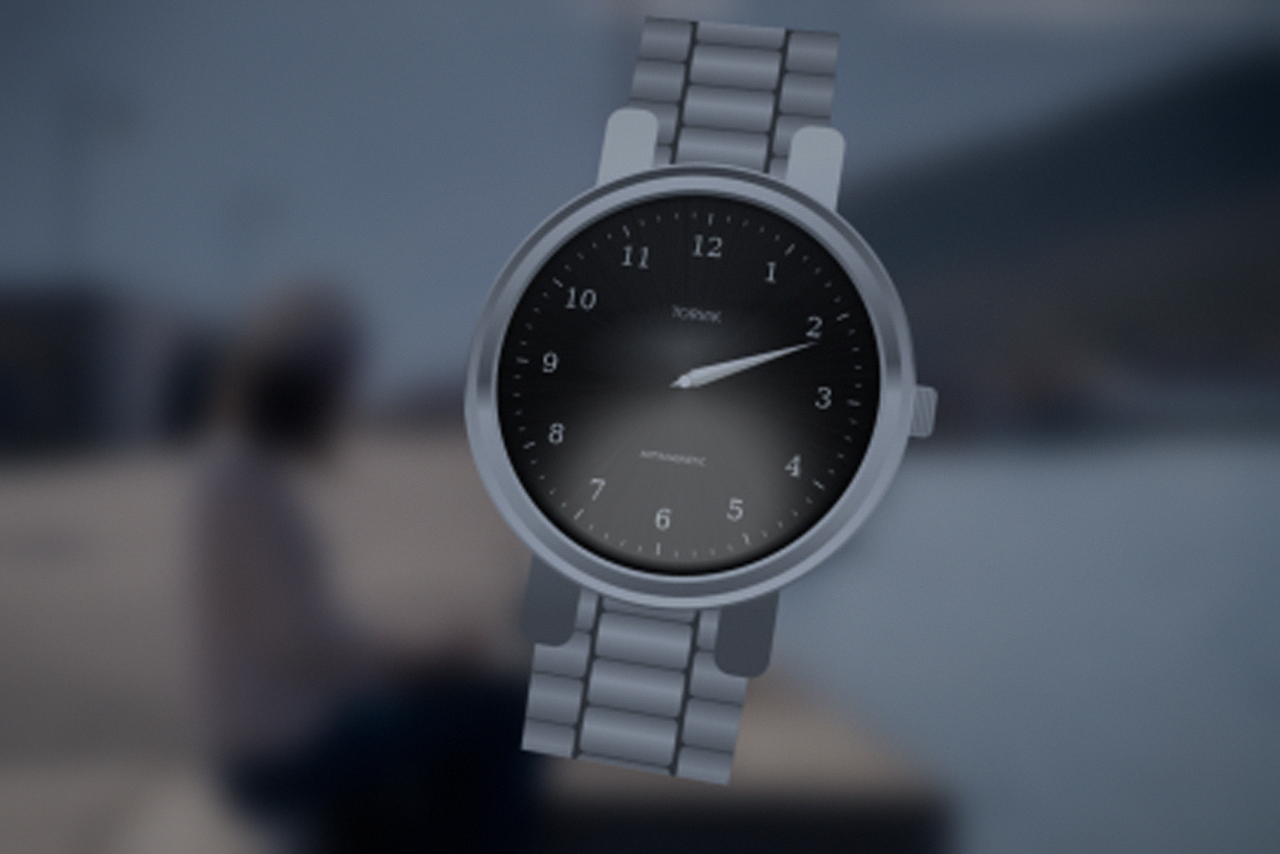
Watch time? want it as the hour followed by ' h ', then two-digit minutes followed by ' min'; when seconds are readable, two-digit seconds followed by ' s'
2 h 11 min
